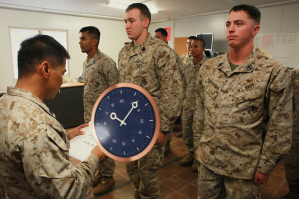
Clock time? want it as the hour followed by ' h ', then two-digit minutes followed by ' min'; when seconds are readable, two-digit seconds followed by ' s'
10 h 07 min
